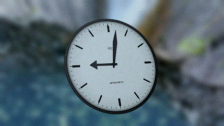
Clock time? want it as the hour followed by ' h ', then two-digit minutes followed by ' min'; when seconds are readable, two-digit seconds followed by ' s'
9 h 02 min
